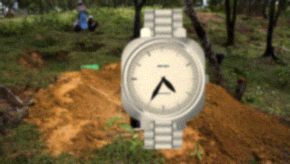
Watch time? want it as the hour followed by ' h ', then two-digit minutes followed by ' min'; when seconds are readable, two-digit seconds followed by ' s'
4 h 35 min
